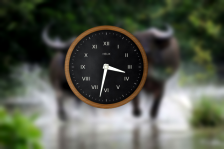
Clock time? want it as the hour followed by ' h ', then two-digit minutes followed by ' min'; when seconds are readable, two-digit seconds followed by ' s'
3 h 32 min
